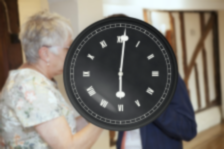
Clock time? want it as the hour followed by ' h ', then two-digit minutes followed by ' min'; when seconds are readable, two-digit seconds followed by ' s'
6 h 01 min
